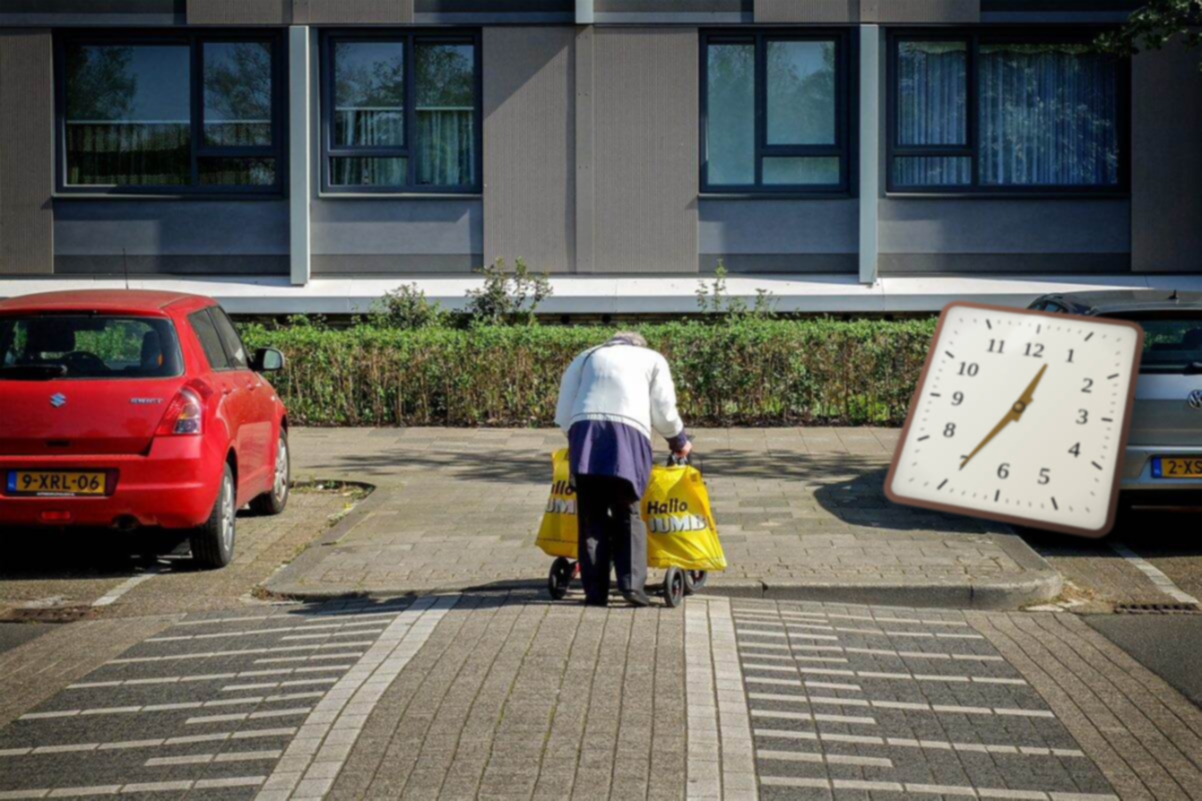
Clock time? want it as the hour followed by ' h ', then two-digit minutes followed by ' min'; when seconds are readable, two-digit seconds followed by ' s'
12 h 35 min
